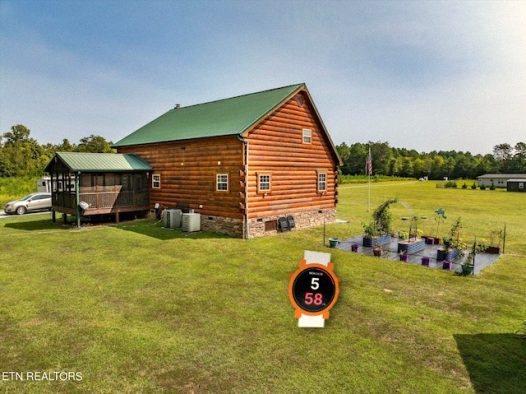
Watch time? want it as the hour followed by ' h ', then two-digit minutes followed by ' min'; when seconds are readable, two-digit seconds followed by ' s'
5 h 58 min
